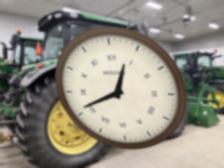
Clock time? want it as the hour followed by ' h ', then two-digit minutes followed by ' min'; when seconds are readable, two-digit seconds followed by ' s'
12 h 41 min
